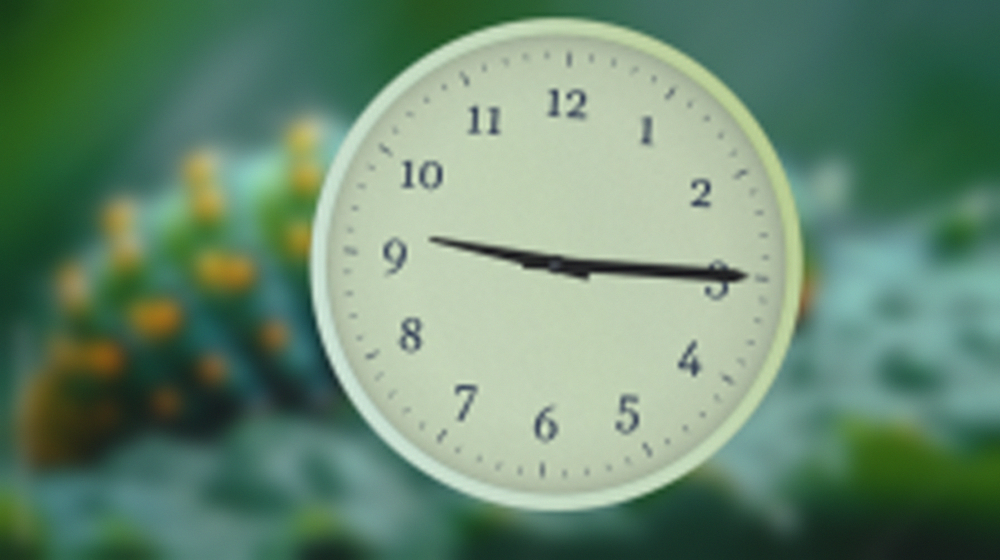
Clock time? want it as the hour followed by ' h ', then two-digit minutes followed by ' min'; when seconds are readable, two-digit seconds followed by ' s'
9 h 15 min
